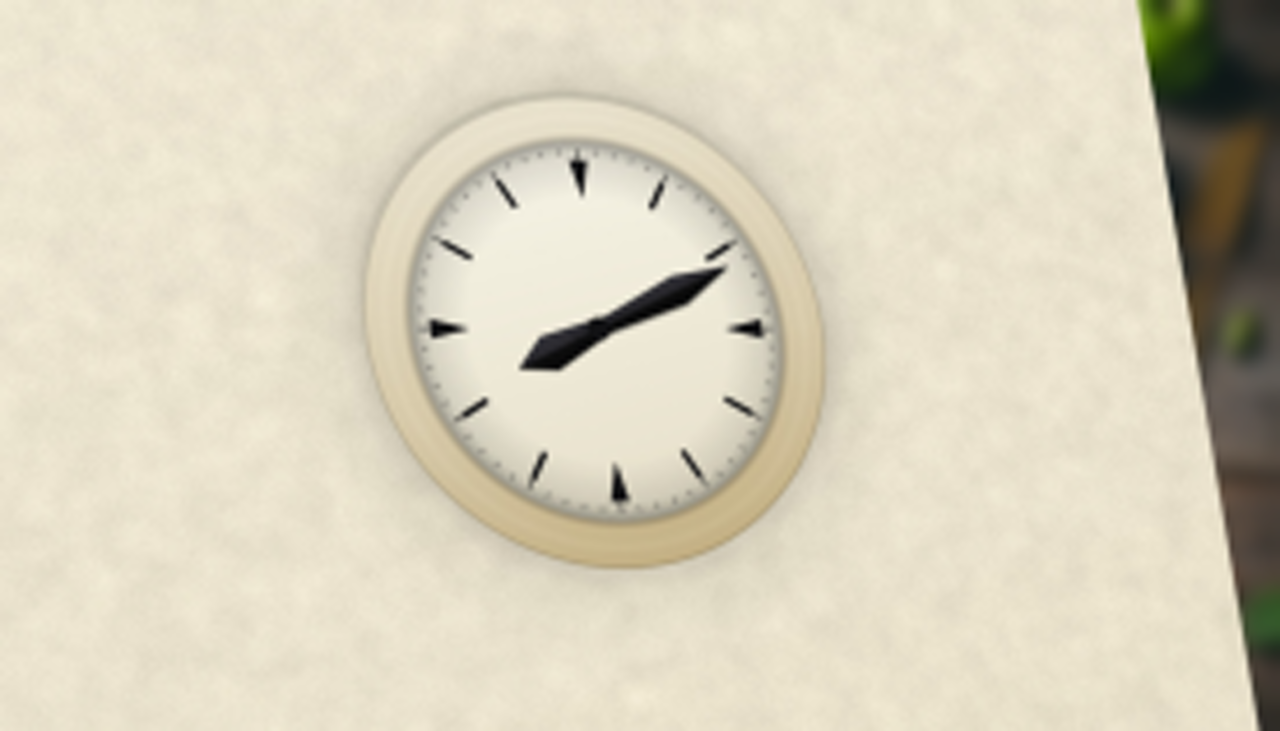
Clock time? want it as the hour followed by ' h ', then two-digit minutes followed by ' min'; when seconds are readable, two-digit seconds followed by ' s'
8 h 11 min
